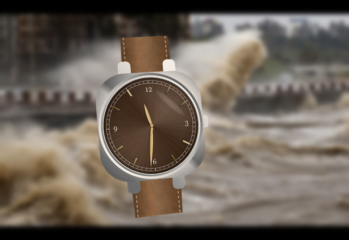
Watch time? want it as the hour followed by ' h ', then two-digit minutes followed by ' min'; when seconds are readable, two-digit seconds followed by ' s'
11 h 31 min
